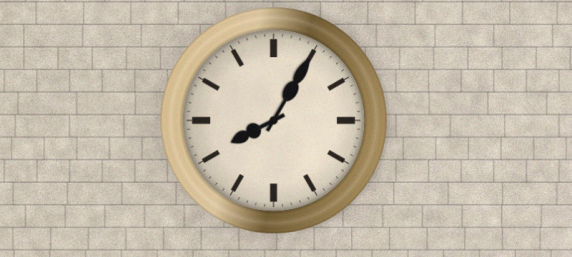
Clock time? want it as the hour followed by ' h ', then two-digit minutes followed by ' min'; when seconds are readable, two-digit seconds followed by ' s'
8 h 05 min
